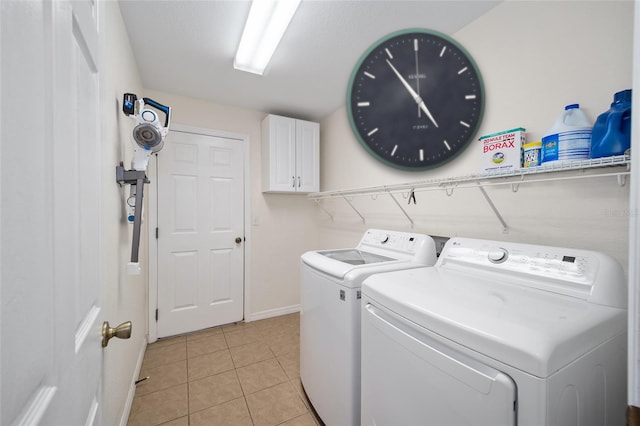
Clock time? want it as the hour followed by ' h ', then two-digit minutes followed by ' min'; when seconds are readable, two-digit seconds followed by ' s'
4 h 54 min 00 s
